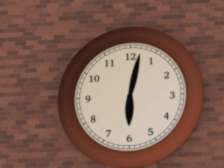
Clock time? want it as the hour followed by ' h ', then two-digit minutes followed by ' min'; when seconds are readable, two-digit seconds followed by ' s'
6 h 02 min
